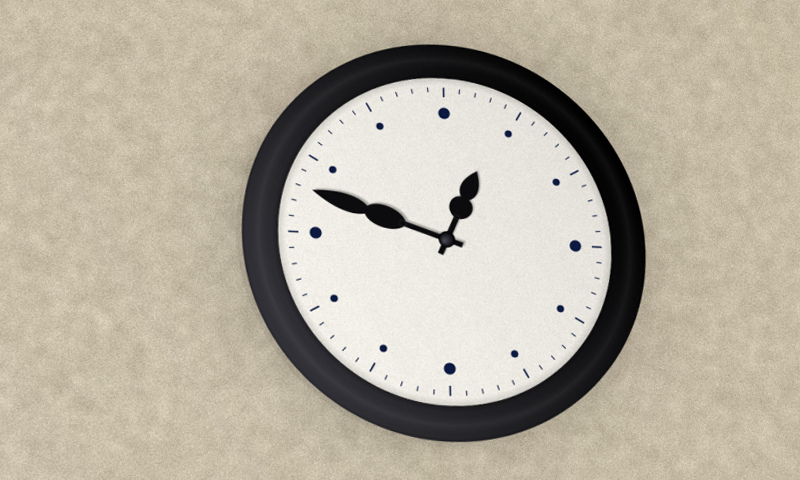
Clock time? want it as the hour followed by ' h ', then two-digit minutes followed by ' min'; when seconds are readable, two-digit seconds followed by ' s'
12 h 48 min
